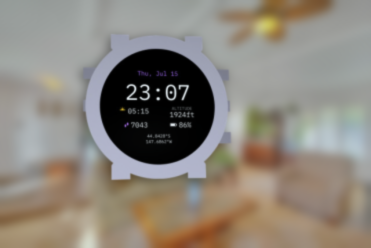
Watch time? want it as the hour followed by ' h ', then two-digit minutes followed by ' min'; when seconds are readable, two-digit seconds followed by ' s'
23 h 07 min
